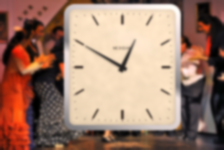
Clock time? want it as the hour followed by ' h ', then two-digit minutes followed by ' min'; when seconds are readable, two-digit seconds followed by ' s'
12 h 50 min
